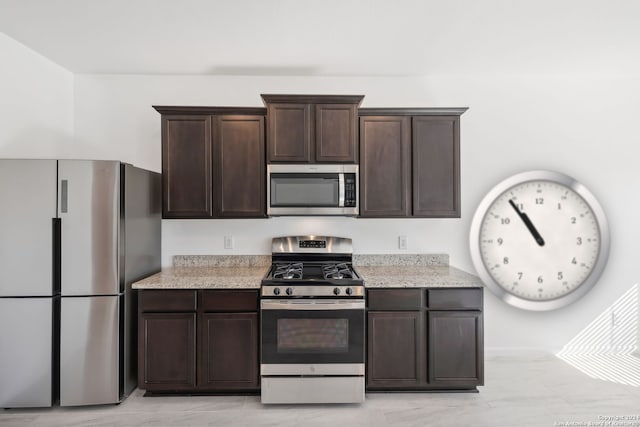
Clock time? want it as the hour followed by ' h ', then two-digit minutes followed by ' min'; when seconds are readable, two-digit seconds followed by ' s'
10 h 54 min
